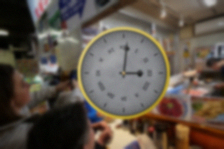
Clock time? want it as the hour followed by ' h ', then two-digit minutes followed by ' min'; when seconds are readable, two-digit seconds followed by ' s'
3 h 01 min
